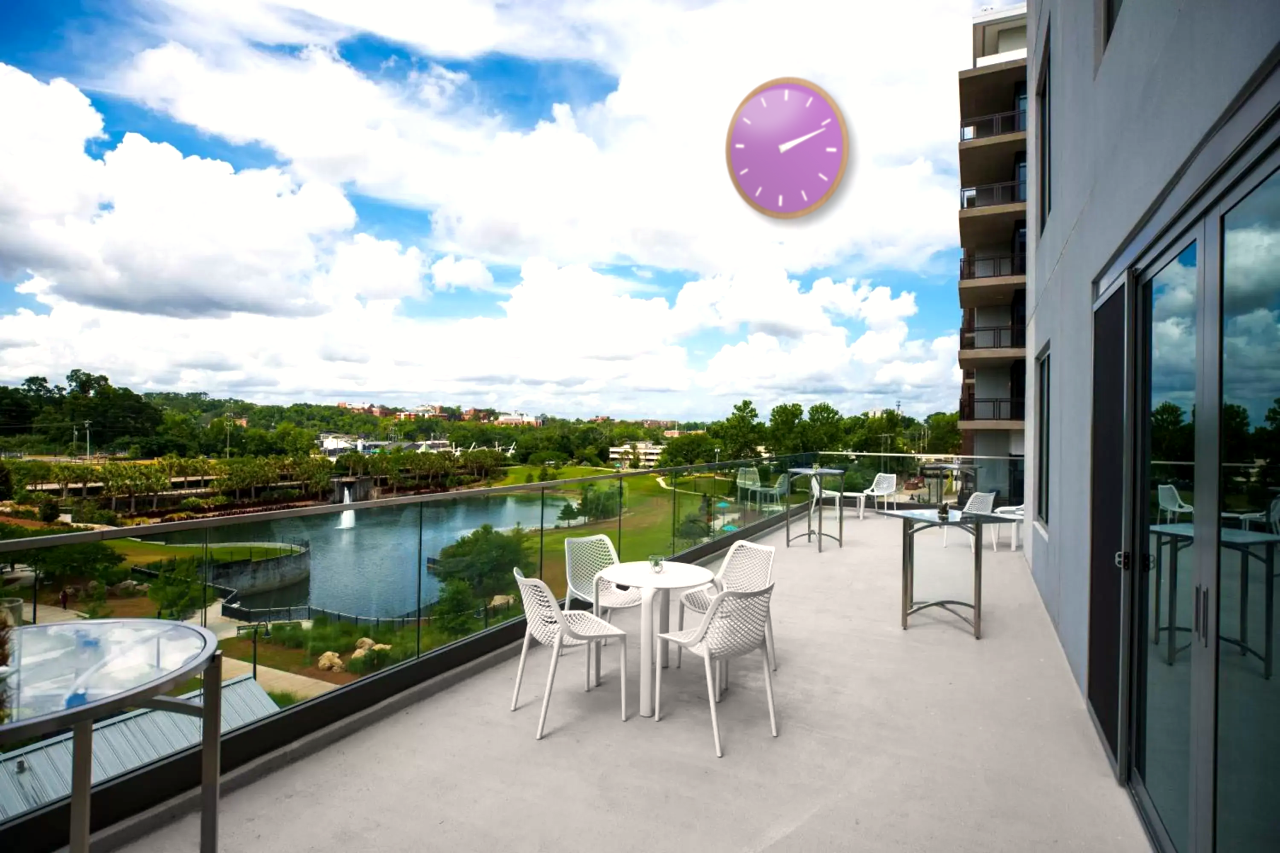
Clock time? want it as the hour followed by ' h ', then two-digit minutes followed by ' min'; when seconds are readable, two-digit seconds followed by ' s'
2 h 11 min
